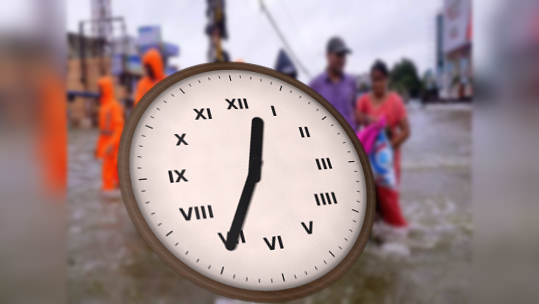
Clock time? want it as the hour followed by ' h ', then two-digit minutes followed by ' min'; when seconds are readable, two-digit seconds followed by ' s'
12 h 35 min
